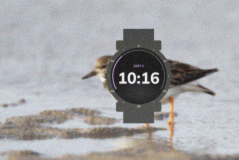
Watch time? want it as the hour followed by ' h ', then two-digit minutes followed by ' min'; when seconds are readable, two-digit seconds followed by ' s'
10 h 16 min
